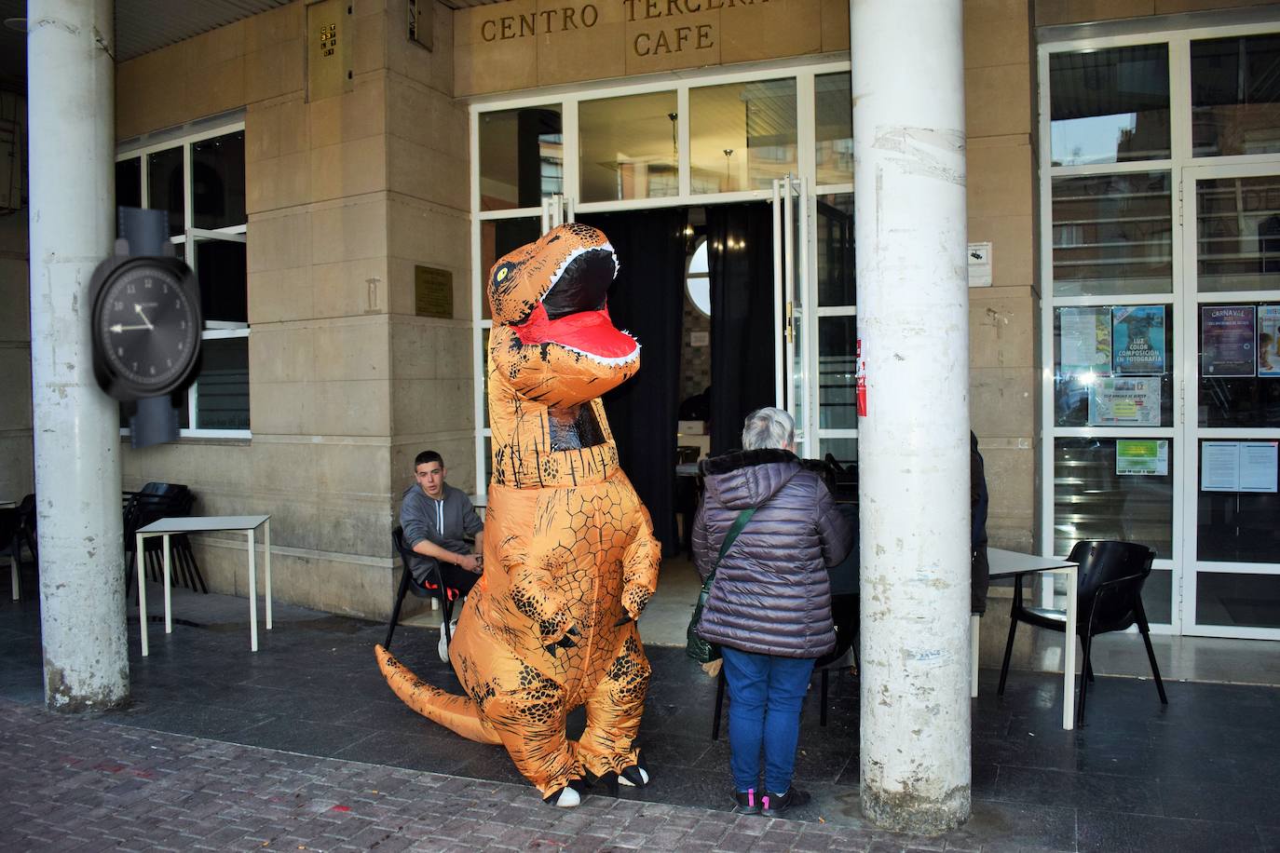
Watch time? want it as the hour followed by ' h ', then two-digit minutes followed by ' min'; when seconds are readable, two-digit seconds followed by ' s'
10 h 45 min
